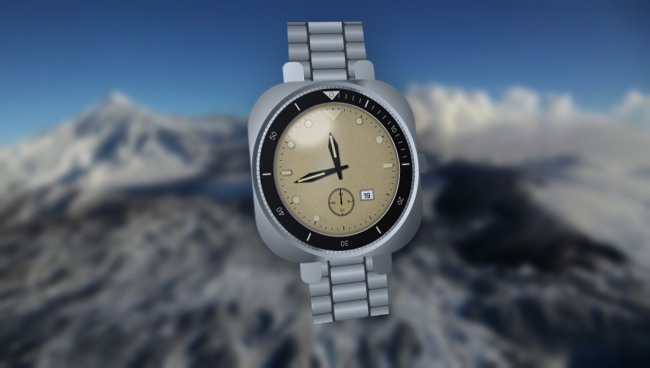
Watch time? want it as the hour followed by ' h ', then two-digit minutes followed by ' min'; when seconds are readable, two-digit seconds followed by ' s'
11 h 43 min
